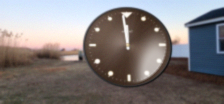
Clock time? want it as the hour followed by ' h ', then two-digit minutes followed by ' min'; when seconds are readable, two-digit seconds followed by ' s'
11 h 59 min
